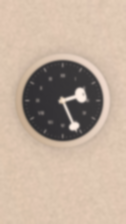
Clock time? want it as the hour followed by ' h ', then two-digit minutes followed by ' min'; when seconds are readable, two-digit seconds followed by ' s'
2 h 26 min
